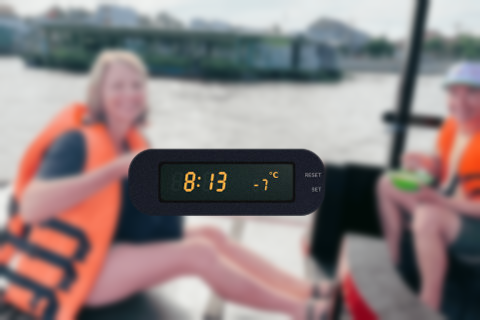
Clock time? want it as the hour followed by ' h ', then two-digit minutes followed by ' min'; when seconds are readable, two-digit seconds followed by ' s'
8 h 13 min
